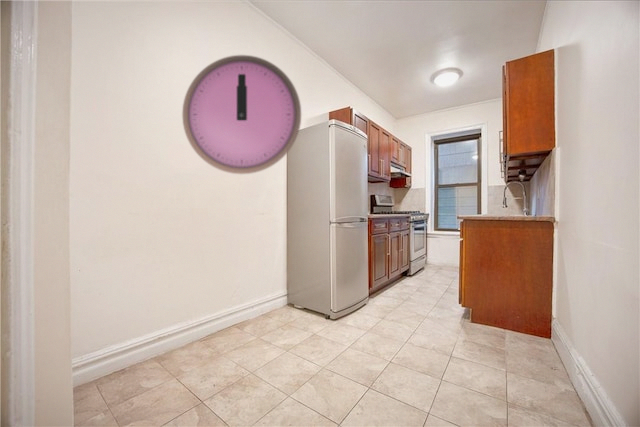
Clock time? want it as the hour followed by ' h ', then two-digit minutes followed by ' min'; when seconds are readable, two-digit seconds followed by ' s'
12 h 00 min
